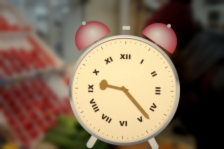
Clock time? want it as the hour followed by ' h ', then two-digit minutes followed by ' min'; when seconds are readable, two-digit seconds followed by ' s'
9 h 23 min
